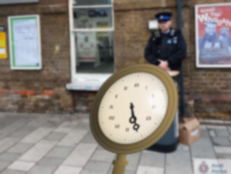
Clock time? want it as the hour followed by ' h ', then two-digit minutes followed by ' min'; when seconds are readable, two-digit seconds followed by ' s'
5 h 26 min
